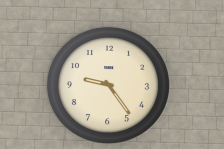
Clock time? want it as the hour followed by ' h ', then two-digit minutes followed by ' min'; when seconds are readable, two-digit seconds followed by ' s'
9 h 24 min
